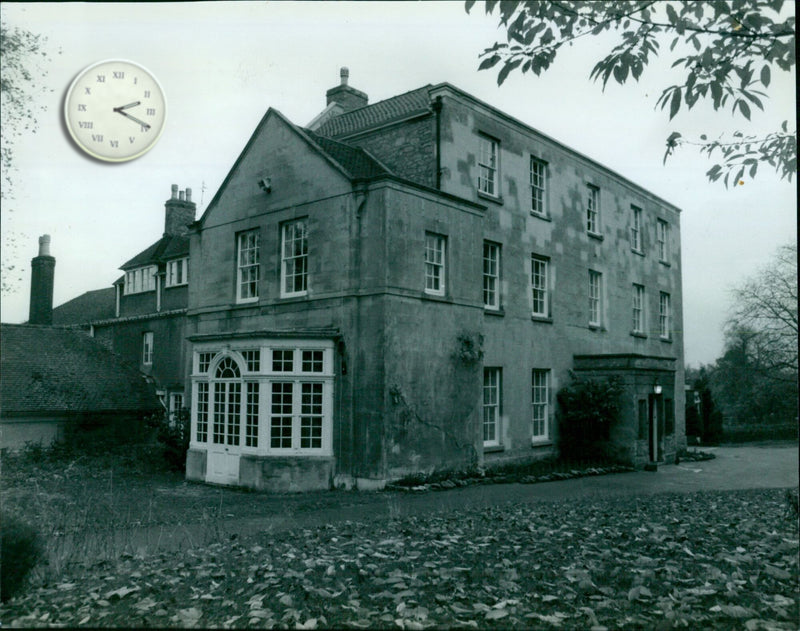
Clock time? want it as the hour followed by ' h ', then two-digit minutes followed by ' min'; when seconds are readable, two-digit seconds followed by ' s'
2 h 19 min
